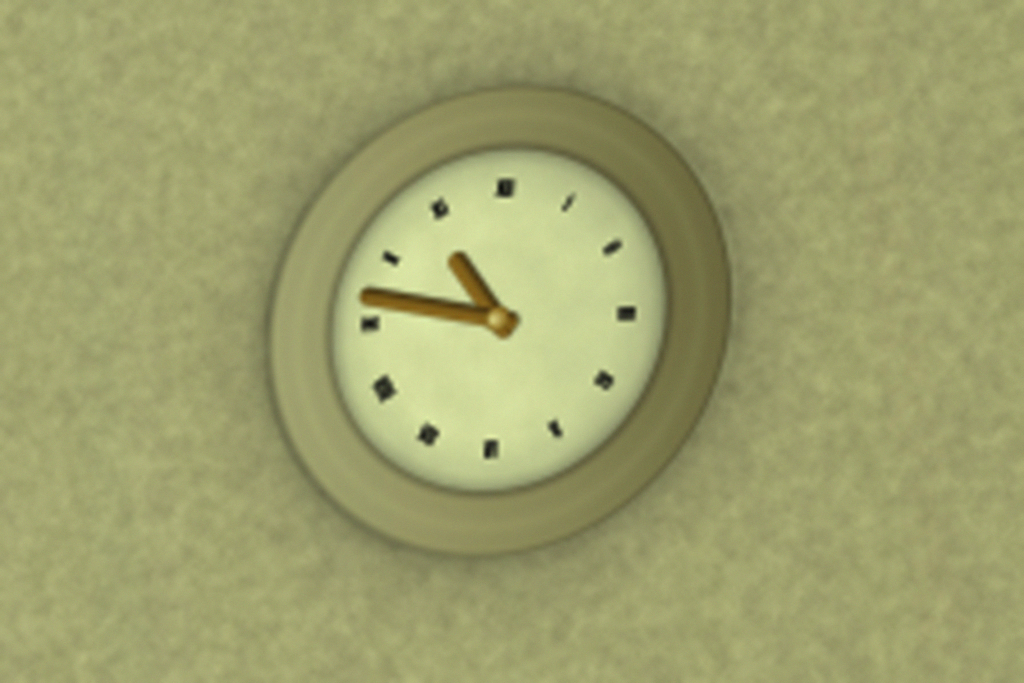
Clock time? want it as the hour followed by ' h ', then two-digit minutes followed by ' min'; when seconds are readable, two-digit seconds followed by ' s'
10 h 47 min
